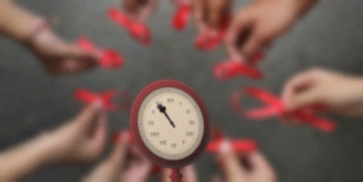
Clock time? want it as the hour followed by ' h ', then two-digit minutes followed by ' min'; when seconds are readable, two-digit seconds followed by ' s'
10 h 54 min
